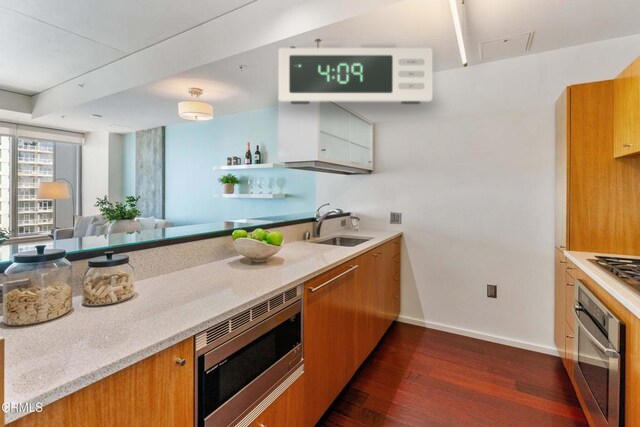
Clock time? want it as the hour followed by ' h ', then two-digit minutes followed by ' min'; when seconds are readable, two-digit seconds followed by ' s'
4 h 09 min
